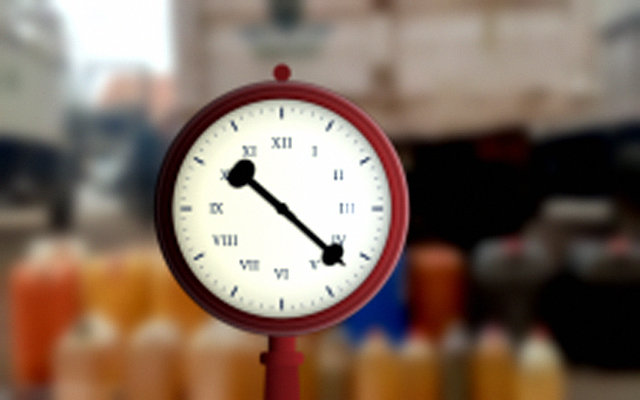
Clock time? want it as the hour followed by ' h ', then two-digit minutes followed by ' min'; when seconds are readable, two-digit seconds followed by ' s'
10 h 22 min
